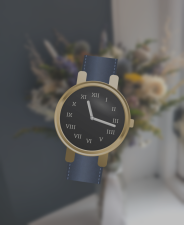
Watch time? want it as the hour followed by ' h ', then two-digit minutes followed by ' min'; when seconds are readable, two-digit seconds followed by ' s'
11 h 17 min
